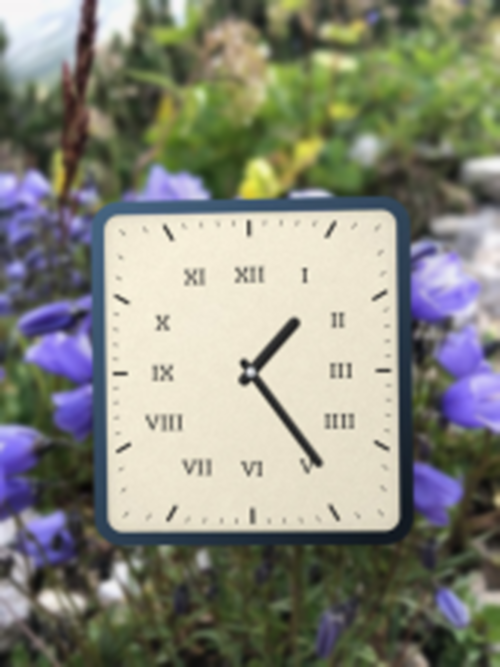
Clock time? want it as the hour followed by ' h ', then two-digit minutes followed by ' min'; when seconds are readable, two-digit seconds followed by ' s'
1 h 24 min
